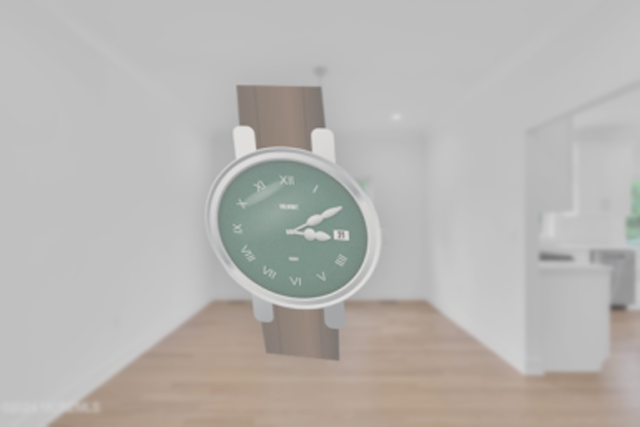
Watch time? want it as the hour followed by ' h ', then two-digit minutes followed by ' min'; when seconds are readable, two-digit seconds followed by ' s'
3 h 10 min
